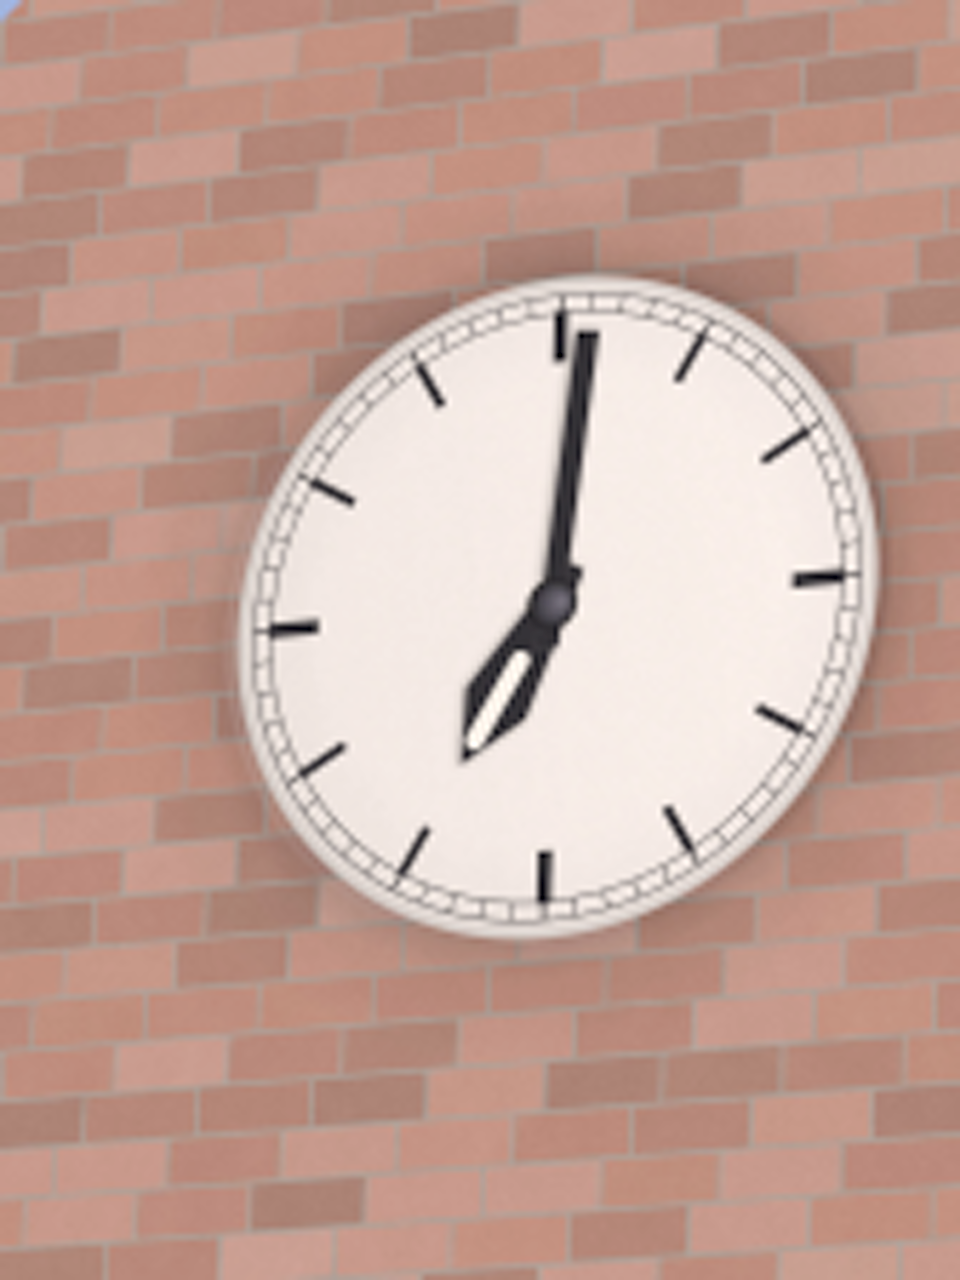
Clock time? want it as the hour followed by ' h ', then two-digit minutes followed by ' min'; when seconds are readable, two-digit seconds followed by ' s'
7 h 01 min
